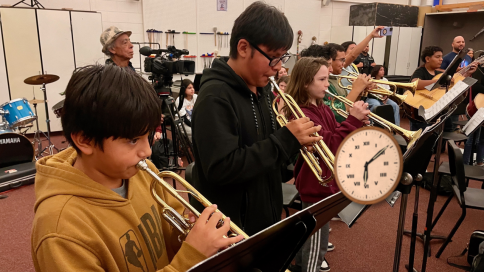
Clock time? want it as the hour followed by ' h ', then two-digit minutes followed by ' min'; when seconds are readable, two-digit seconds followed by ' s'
6 h 09 min
